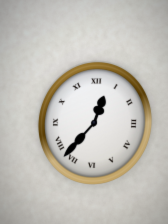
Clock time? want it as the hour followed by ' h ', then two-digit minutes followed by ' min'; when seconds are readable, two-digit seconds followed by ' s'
12 h 37 min
